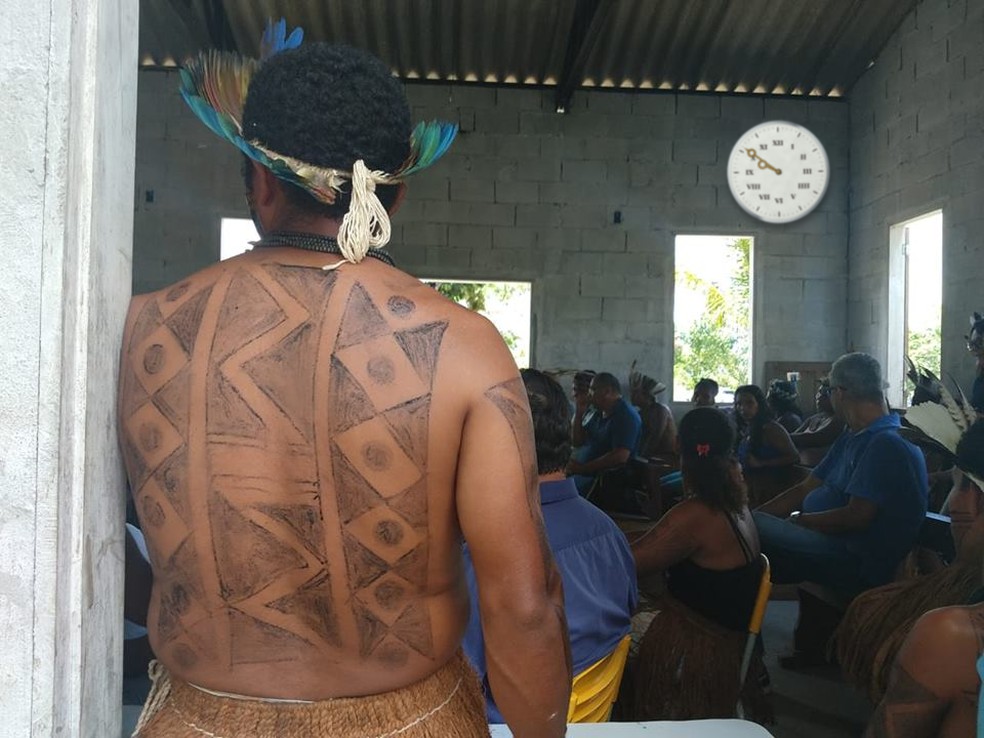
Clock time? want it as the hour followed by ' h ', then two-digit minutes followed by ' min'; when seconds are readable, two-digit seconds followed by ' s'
9 h 51 min
